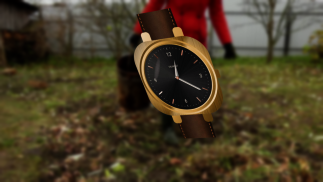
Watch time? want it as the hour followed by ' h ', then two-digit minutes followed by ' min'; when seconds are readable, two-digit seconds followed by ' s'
12 h 21 min
